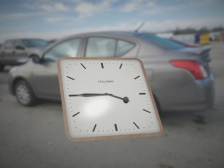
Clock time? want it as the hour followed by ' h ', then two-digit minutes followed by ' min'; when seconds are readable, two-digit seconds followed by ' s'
3 h 45 min
